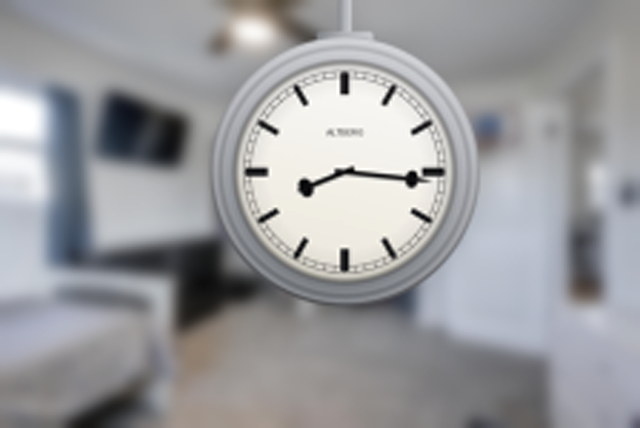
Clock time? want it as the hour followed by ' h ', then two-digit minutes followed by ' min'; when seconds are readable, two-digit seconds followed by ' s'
8 h 16 min
